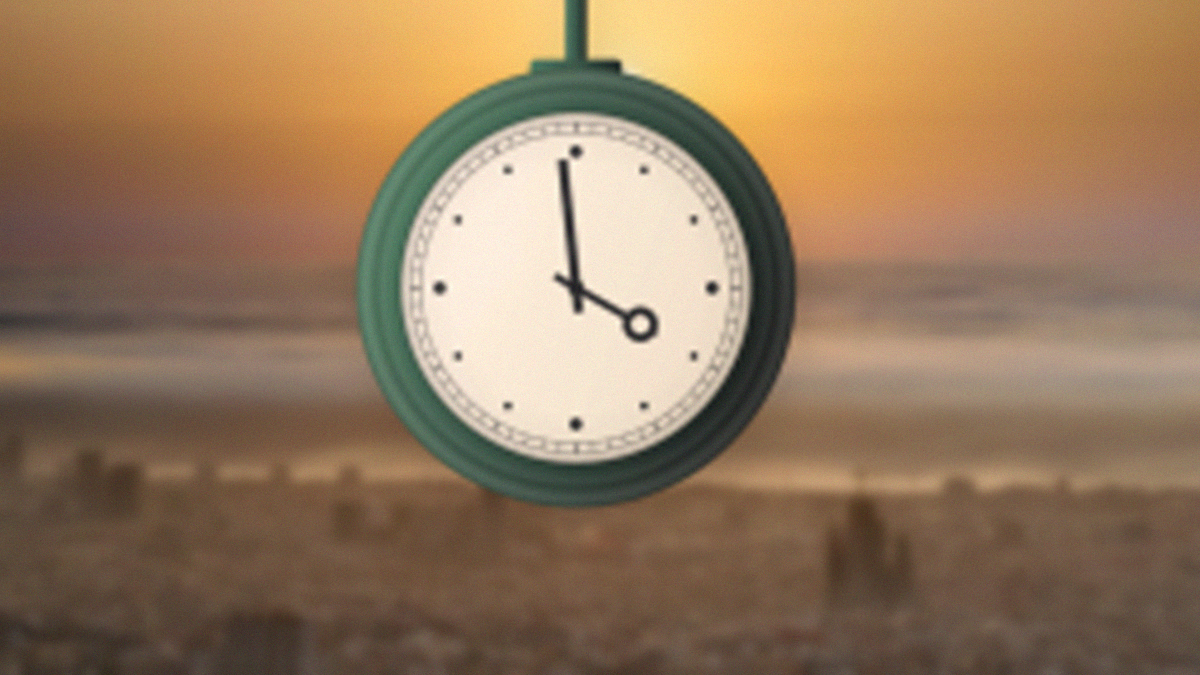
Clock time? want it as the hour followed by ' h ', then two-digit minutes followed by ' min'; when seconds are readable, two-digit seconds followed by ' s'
3 h 59 min
